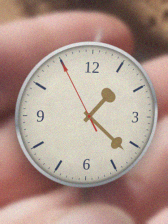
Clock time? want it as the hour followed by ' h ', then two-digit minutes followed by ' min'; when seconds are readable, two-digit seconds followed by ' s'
1 h 21 min 55 s
